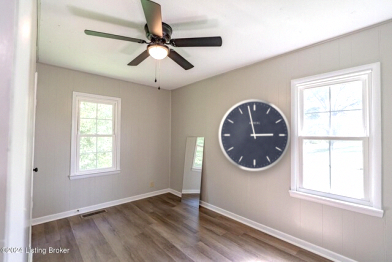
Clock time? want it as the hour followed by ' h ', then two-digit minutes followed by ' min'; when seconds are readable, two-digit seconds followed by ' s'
2 h 58 min
